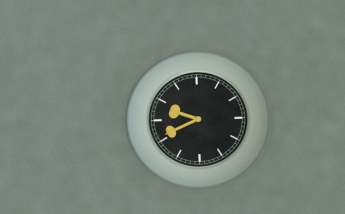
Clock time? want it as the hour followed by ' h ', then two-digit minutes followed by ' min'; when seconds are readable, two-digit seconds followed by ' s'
9 h 41 min
